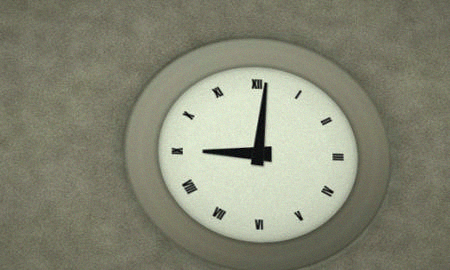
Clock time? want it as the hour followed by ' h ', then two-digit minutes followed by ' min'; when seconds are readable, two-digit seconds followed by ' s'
9 h 01 min
